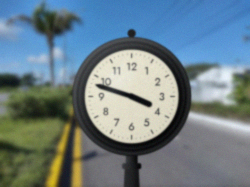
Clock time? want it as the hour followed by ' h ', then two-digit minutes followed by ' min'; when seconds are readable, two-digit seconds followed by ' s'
3 h 48 min
